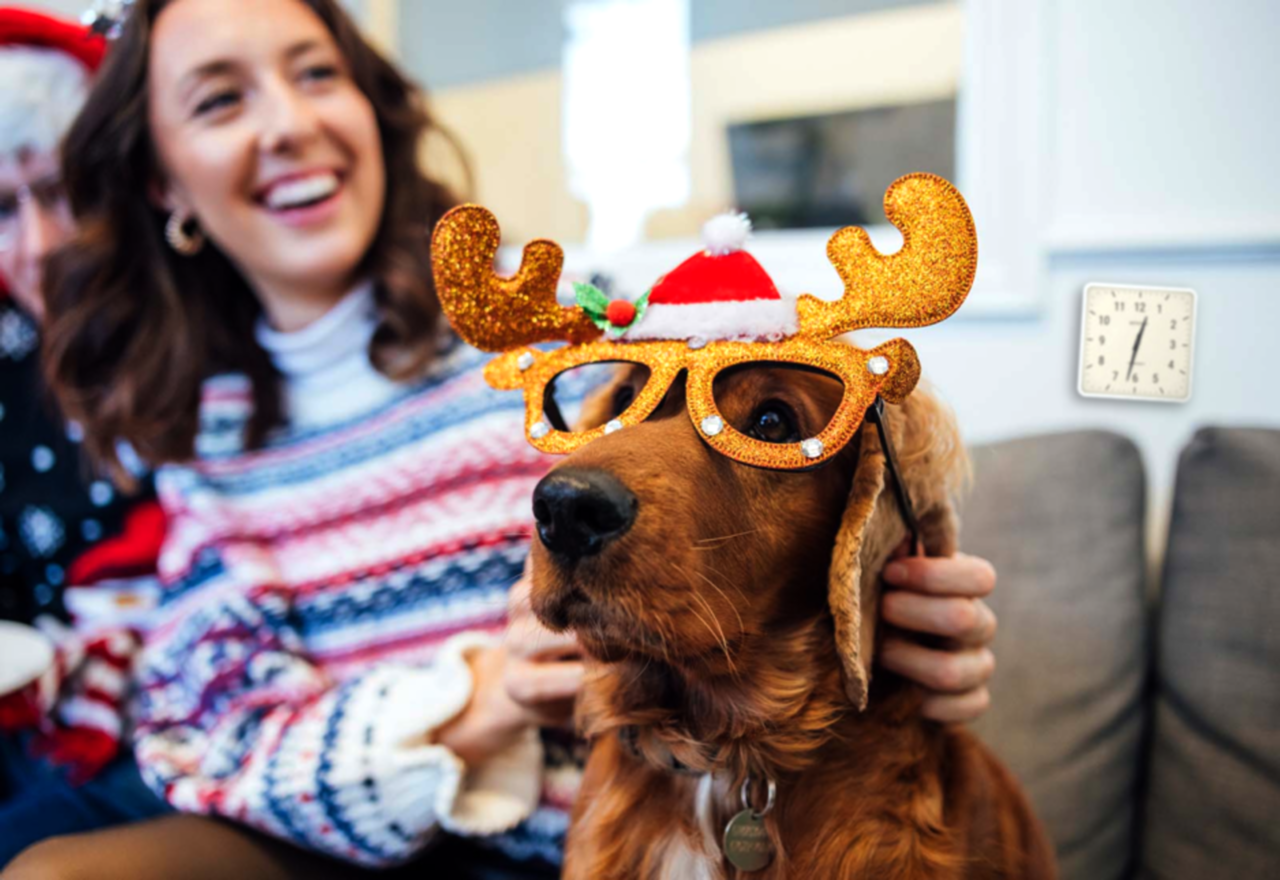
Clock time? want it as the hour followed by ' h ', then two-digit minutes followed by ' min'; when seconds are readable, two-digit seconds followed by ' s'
12 h 32 min
